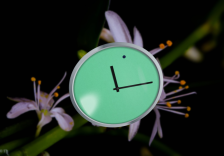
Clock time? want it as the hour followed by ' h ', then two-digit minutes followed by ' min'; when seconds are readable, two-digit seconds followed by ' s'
11 h 12 min
